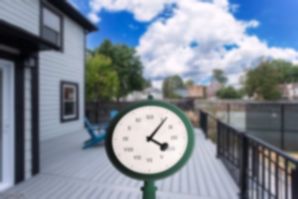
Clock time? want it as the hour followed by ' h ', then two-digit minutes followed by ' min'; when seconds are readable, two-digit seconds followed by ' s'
4 h 06 min
